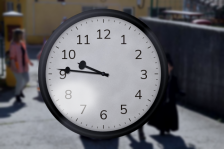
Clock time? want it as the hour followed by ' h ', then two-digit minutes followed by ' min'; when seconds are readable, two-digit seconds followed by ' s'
9 h 46 min
